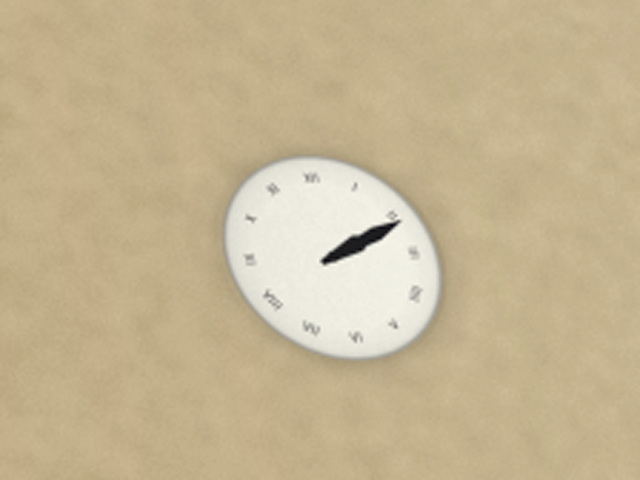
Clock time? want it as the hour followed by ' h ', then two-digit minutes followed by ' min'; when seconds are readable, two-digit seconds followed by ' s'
2 h 11 min
